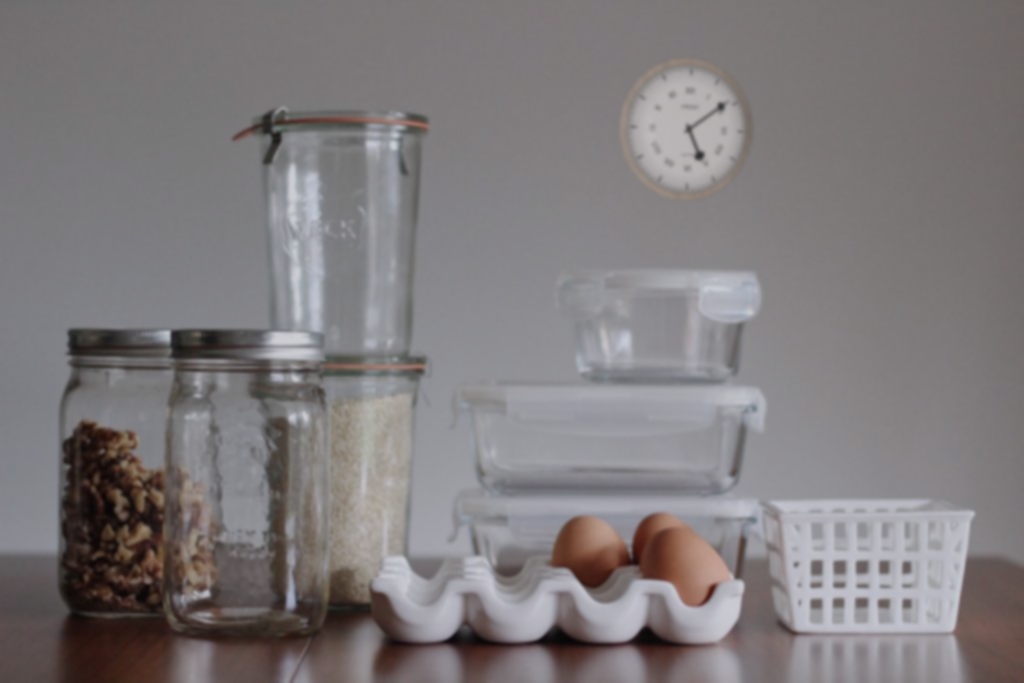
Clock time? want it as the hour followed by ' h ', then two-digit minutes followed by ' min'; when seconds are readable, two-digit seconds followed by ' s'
5 h 09 min
